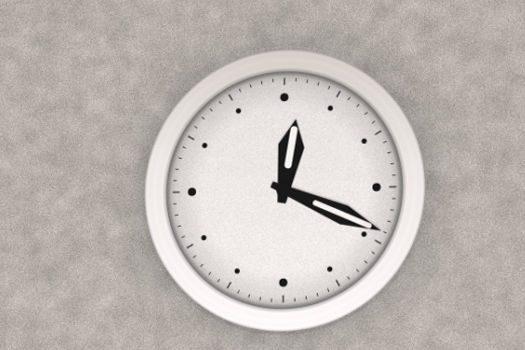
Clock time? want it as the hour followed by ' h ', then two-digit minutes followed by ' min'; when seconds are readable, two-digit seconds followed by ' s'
12 h 19 min
